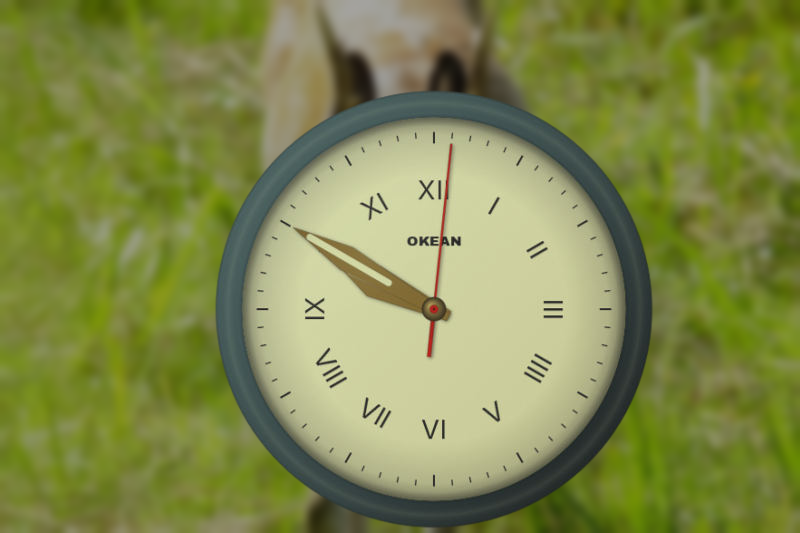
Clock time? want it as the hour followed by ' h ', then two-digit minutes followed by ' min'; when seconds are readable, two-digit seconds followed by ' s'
9 h 50 min 01 s
